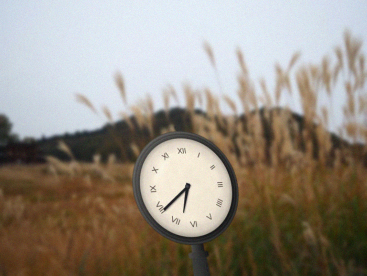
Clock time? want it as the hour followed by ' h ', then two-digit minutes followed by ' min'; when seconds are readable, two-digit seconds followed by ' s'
6 h 39 min
